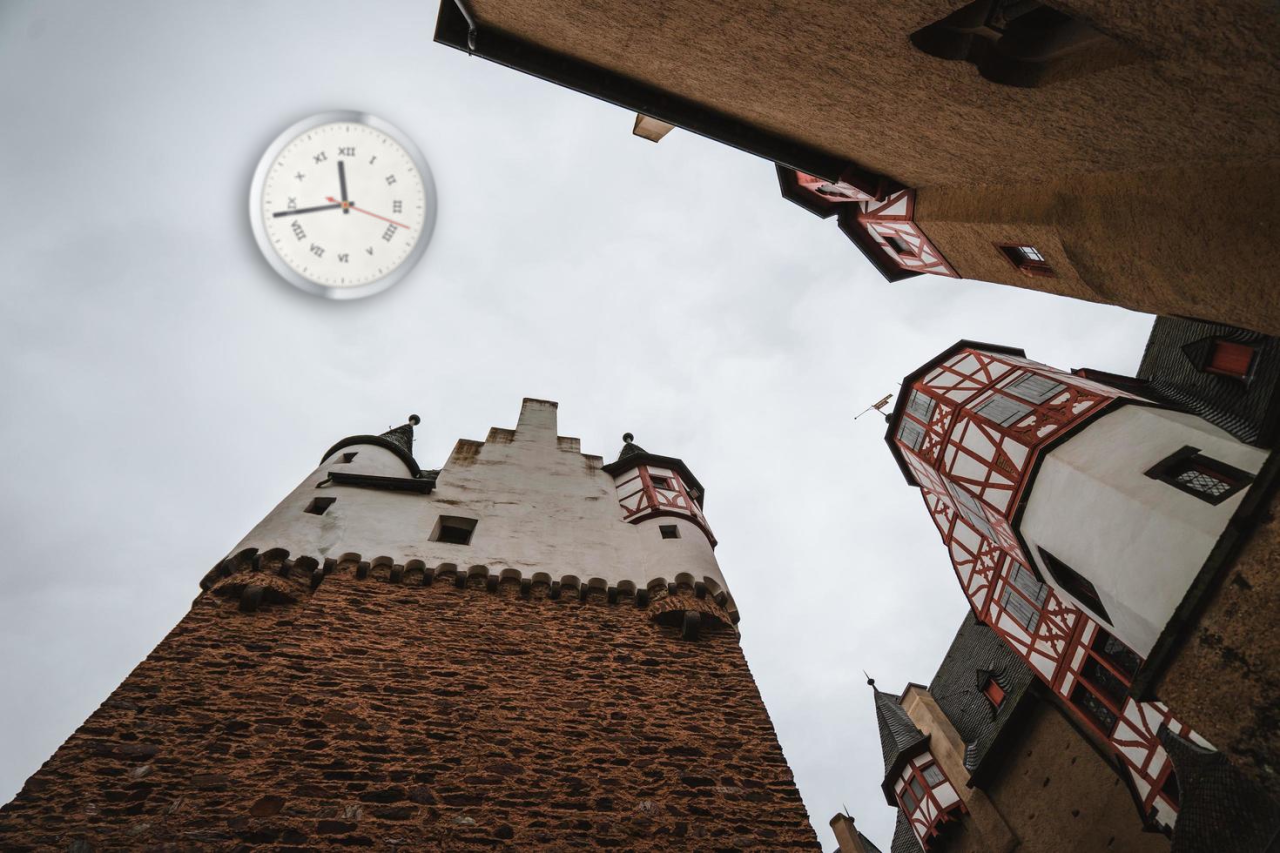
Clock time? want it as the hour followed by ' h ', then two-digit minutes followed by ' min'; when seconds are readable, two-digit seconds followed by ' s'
11 h 43 min 18 s
